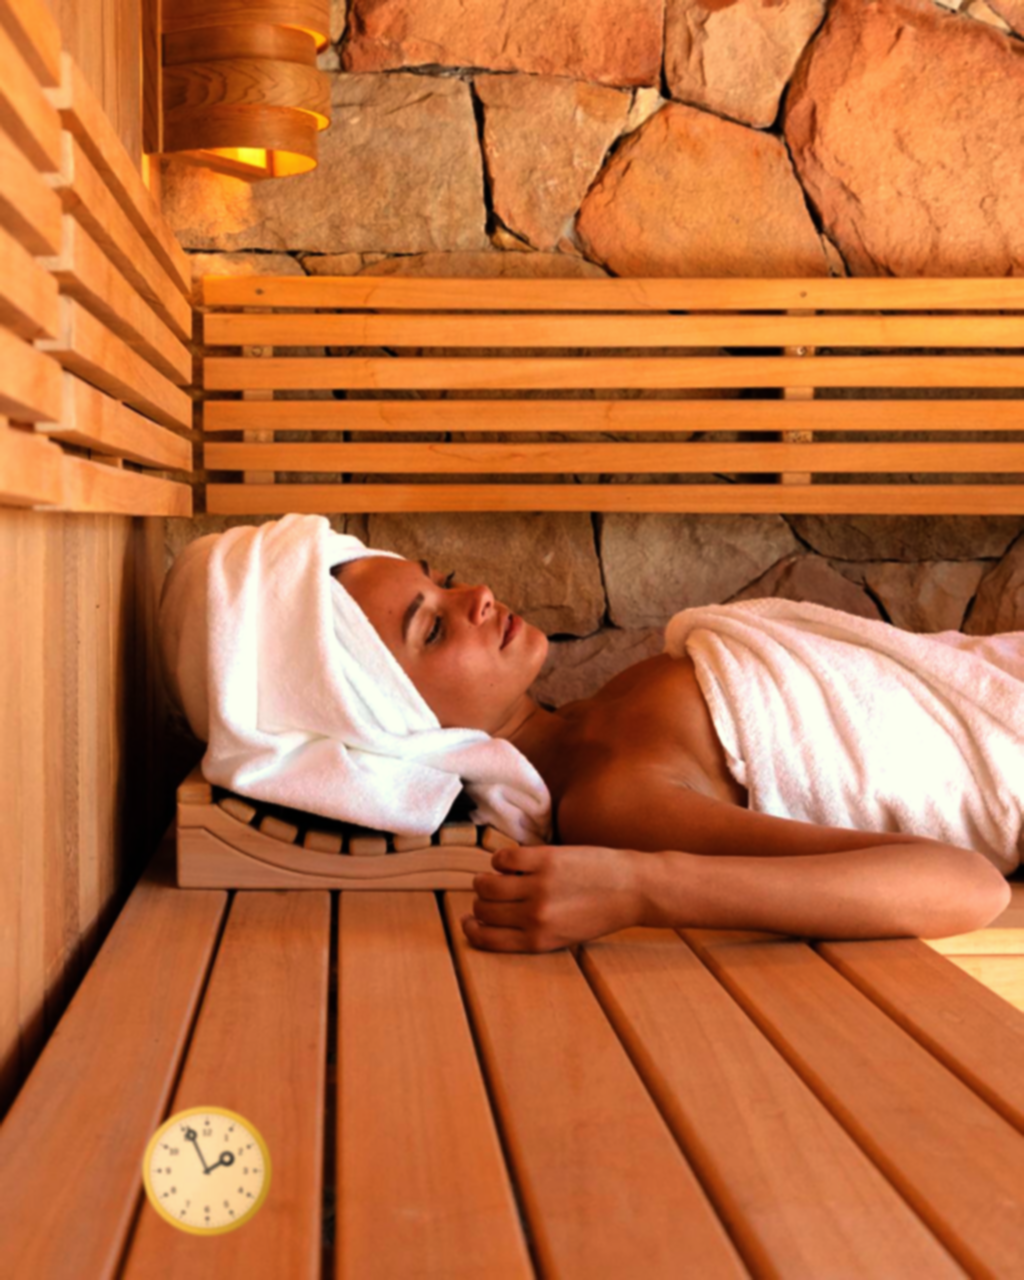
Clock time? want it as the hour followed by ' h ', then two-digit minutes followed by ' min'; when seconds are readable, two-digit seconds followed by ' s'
1 h 56 min
